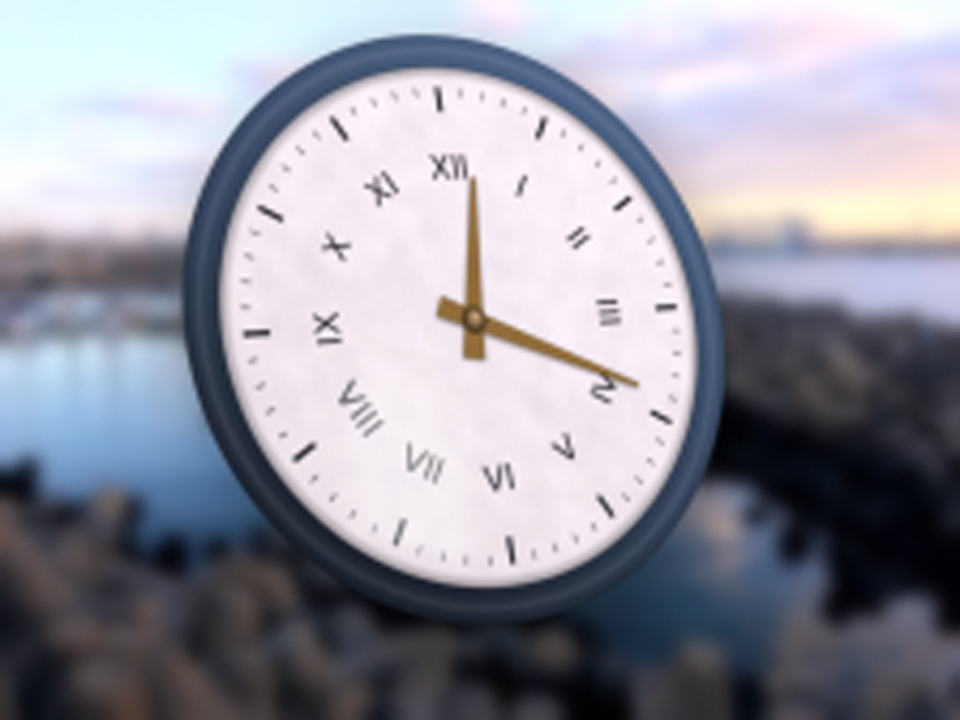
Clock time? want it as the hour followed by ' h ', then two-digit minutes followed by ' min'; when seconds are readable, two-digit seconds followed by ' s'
12 h 19 min
